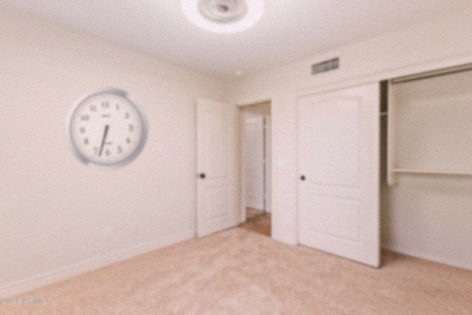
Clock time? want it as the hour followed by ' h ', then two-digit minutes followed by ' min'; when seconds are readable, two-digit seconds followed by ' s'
6 h 33 min
